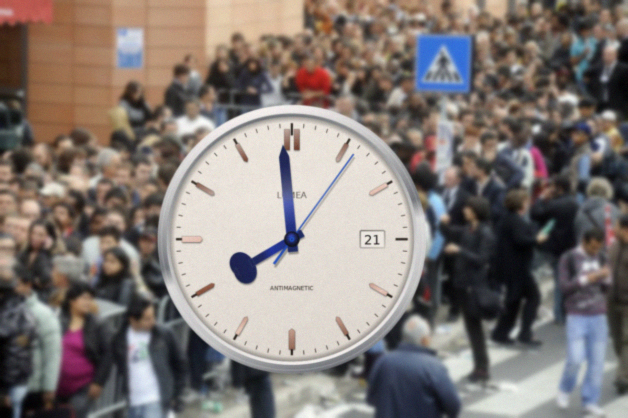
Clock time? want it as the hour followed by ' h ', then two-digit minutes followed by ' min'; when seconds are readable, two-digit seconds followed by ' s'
7 h 59 min 06 s
